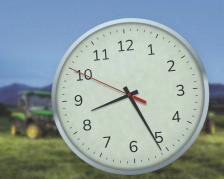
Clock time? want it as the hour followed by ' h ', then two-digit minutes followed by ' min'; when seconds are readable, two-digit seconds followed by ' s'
8 h 25 min 50 s
